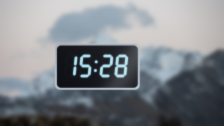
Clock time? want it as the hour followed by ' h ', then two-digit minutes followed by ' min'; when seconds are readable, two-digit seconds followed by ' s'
15 h 28 min
